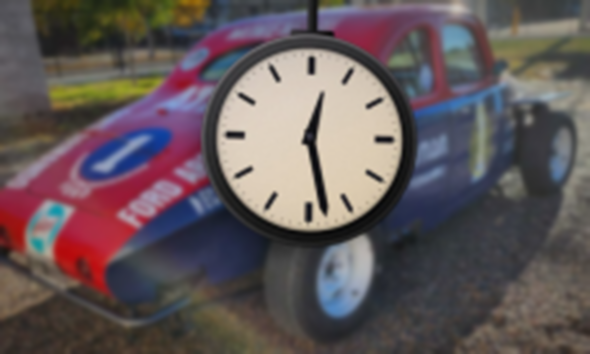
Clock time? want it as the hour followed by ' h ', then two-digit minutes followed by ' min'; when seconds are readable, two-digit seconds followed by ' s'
12 h 28 min
